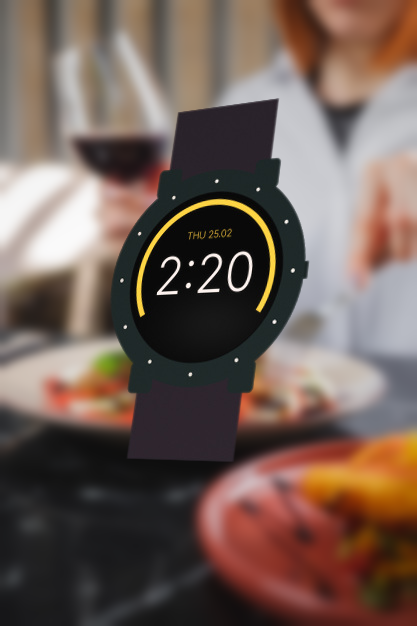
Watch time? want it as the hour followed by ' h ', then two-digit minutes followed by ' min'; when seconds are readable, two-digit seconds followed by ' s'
2 h 20 min
